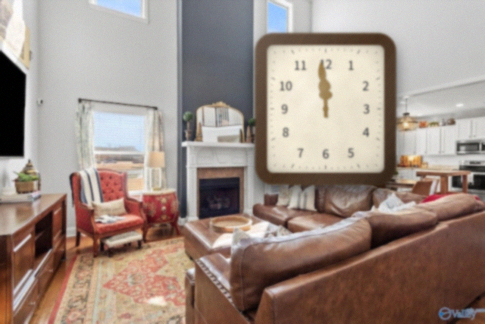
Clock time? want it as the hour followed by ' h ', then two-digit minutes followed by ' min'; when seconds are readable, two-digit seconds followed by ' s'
11 h 59 min
